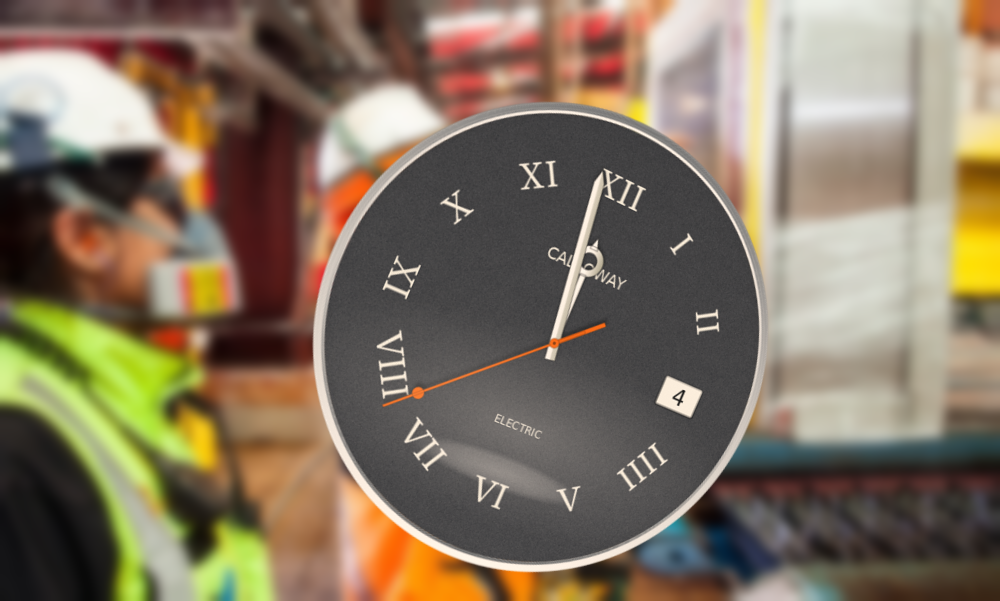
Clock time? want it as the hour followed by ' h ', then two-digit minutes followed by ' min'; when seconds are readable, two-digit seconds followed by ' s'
11 h 58 min 38 s
